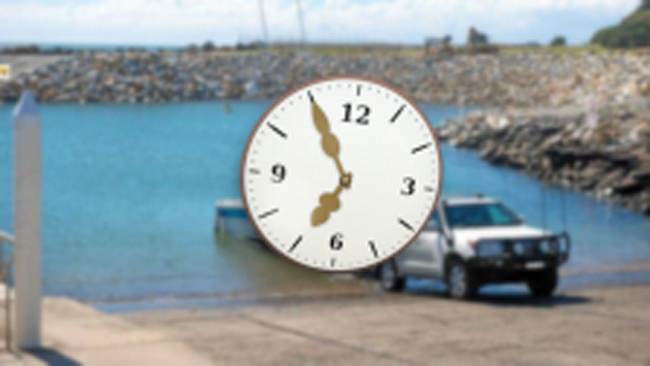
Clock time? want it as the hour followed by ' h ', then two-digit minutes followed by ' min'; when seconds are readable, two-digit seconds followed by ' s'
6 h 55 min
